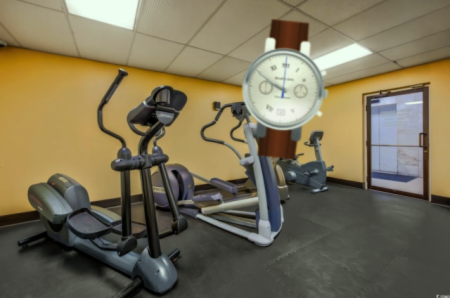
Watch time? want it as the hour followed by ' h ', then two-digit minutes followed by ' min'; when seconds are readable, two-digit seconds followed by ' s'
9 h 50 min
